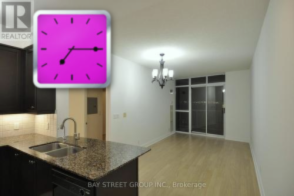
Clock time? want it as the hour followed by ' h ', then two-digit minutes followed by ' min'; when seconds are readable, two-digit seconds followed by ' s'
7 h 15 min
